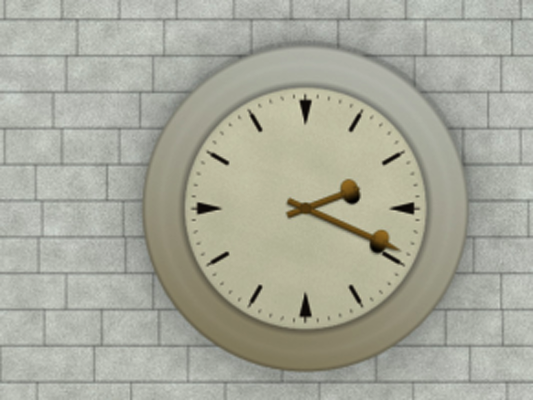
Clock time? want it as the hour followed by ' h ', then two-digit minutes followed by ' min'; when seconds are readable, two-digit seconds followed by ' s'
2 h 19 min
